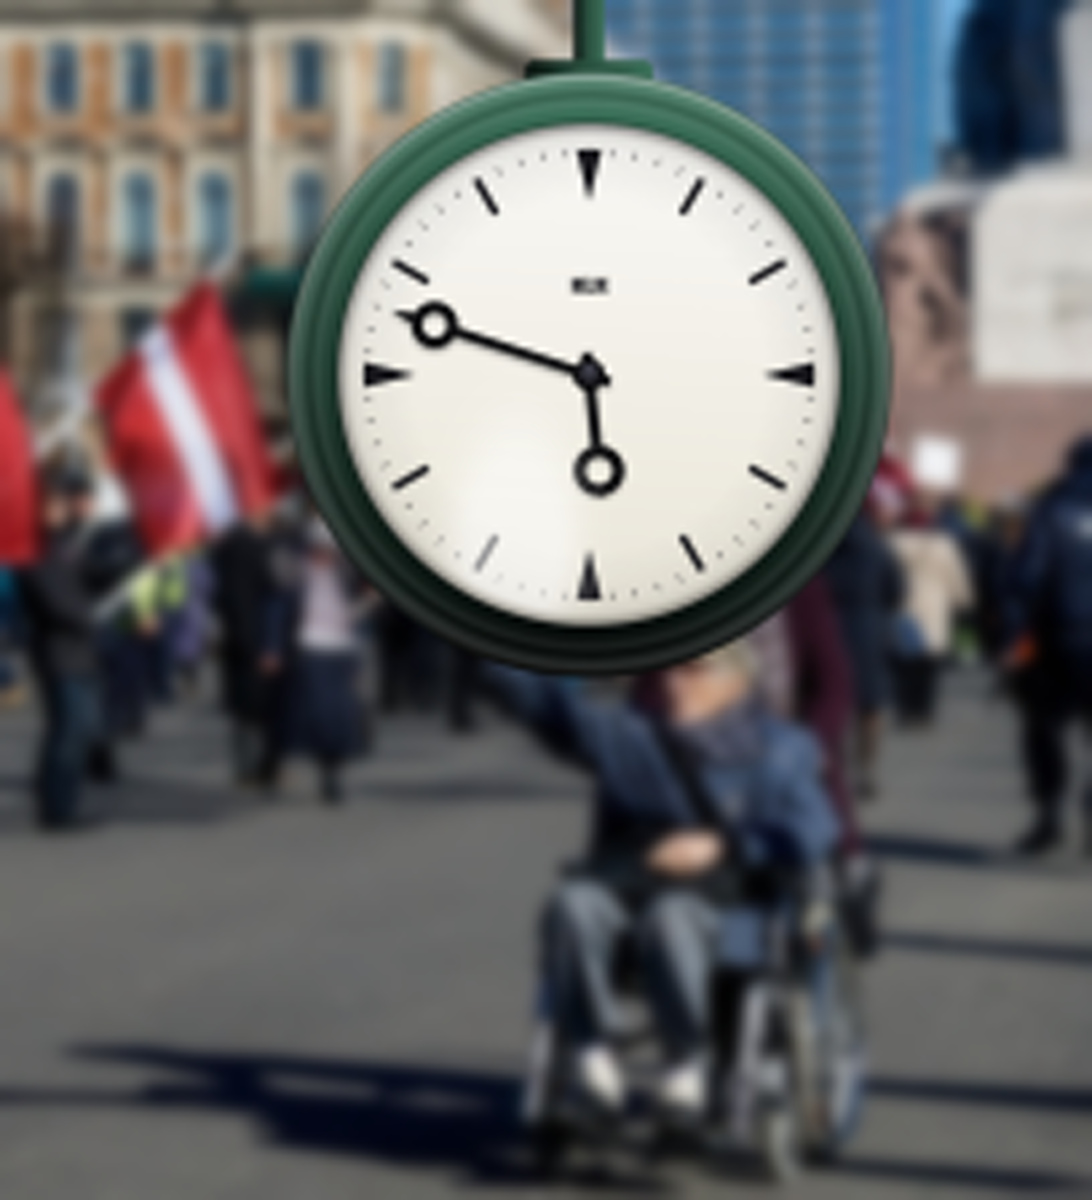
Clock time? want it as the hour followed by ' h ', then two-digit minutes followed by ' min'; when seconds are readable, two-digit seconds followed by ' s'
5 h 48 min
